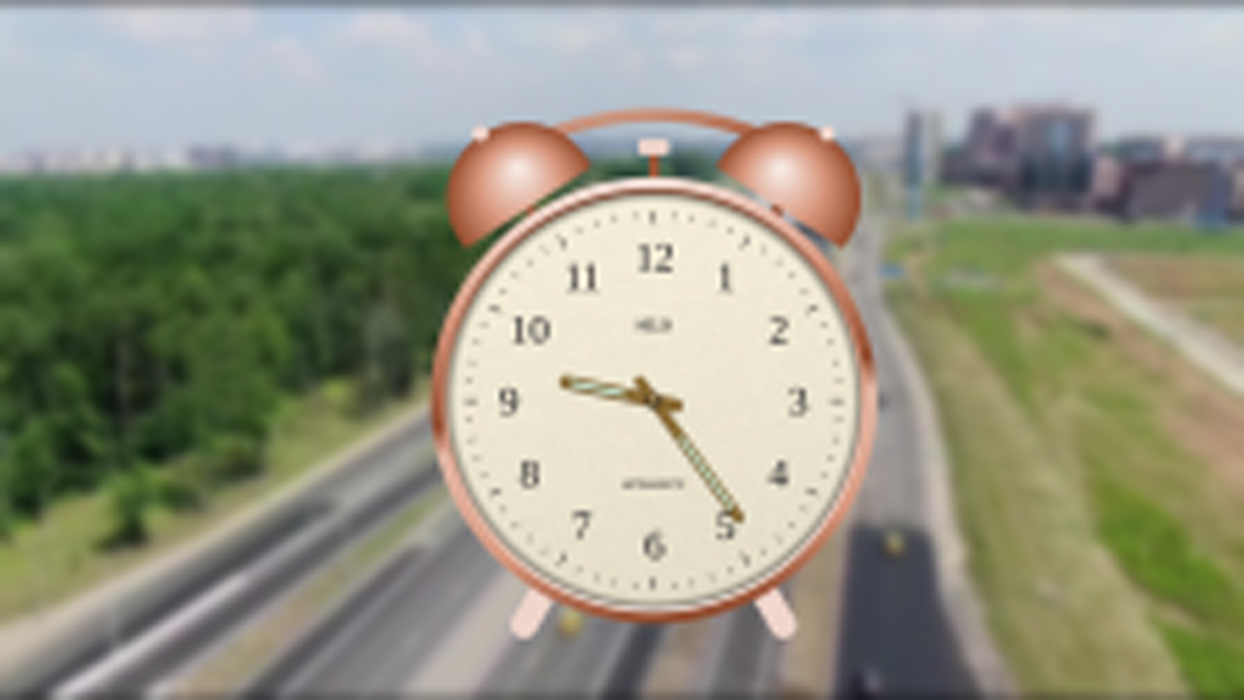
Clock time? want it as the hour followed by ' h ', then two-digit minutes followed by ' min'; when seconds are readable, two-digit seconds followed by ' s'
9 h 24 min
